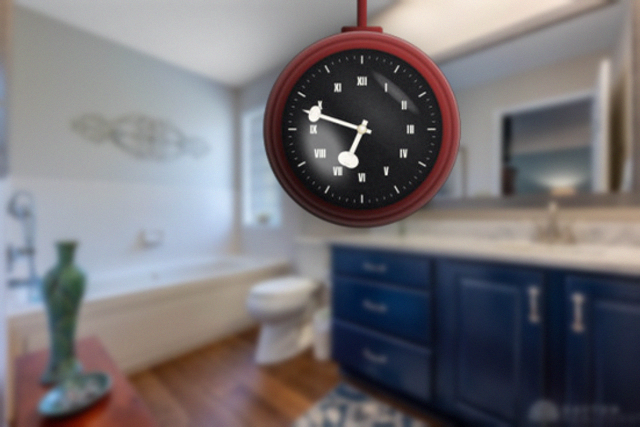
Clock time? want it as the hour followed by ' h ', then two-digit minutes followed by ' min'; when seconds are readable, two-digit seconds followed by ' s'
6 h 48 min
